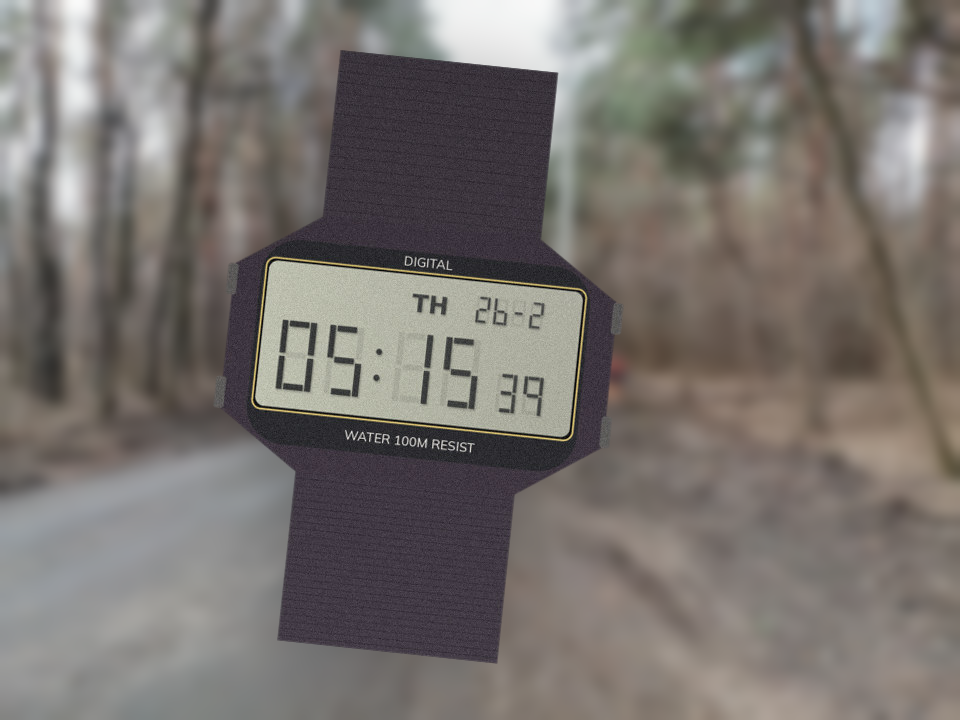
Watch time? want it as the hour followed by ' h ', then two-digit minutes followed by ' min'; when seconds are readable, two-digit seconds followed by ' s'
5 h 15 min 39 s
